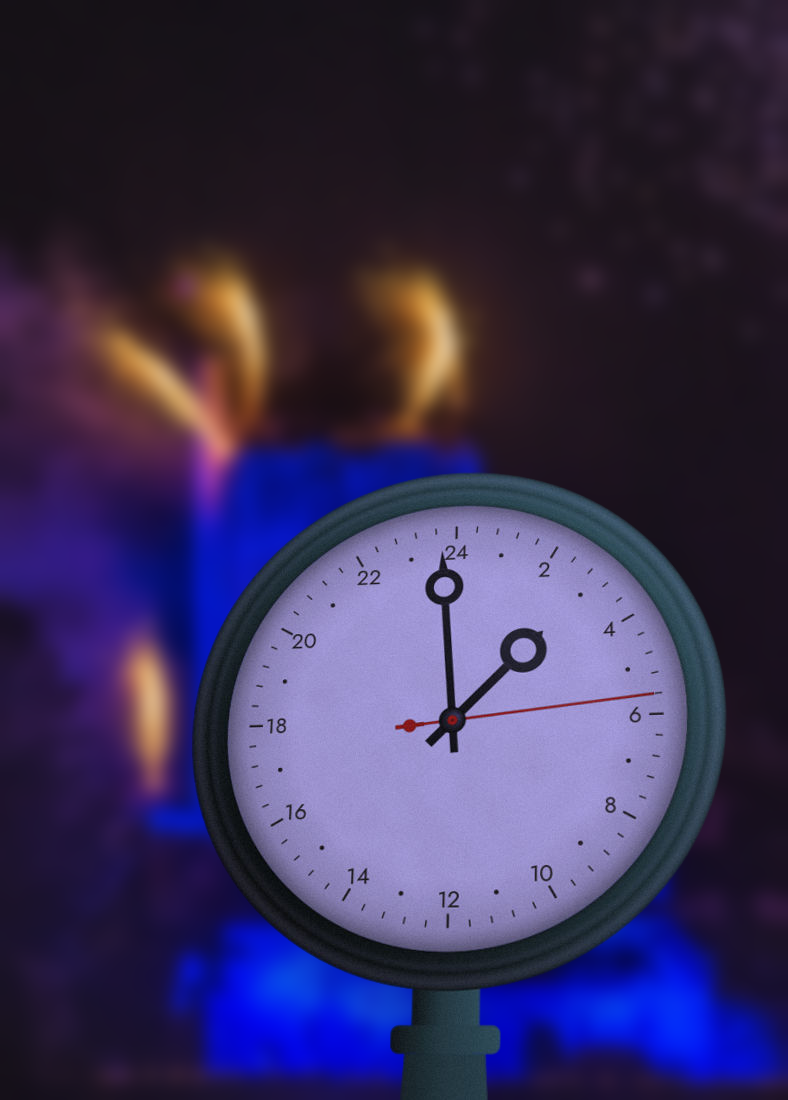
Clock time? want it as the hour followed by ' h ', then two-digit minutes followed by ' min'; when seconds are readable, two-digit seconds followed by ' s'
2 h 59 min 14 s
